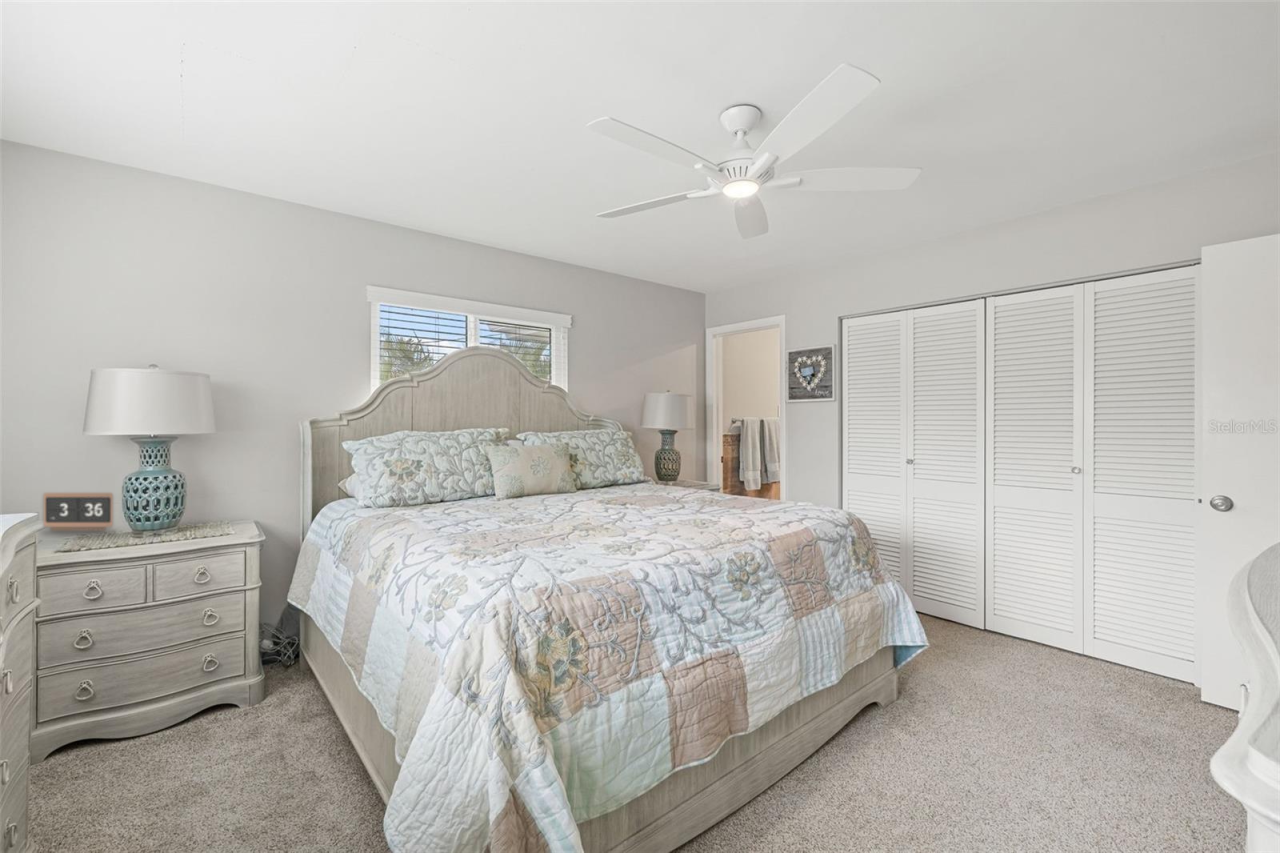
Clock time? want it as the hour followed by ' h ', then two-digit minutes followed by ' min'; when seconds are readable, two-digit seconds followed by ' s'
3 h 36 min
